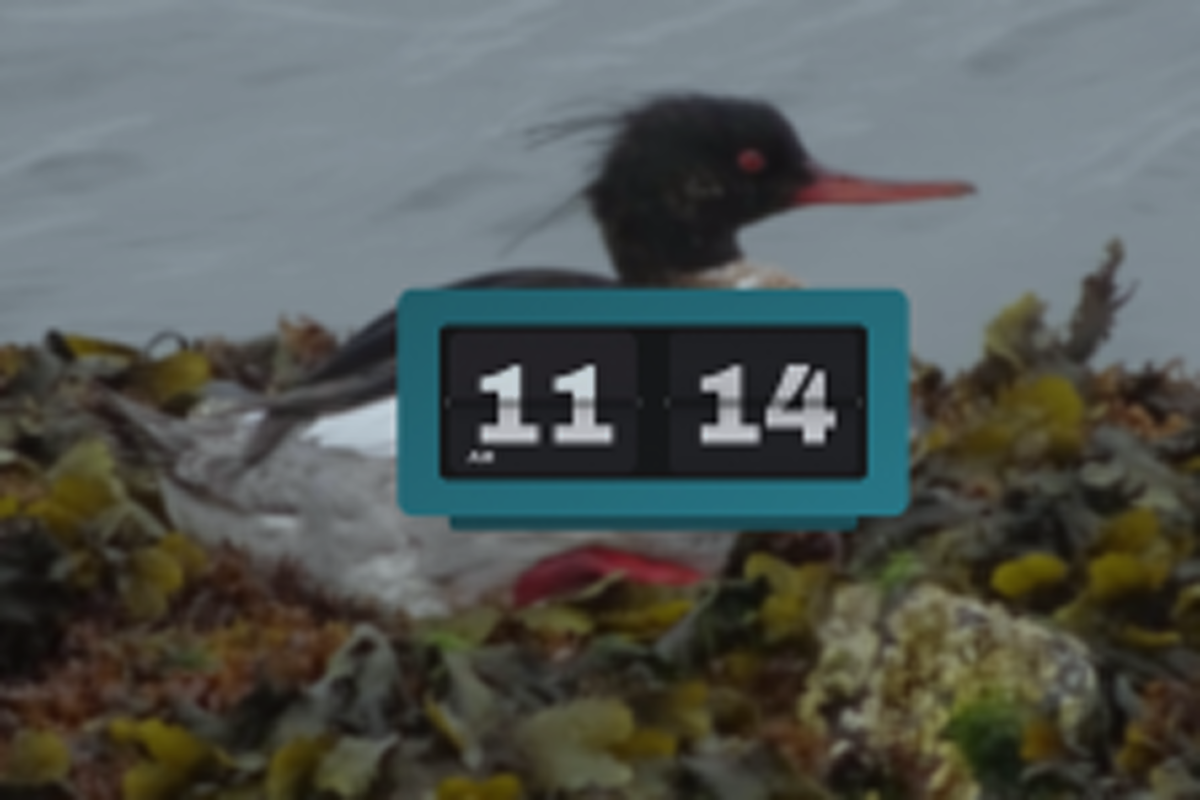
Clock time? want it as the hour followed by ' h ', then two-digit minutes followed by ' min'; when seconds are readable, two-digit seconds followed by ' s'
11 h 14 min
